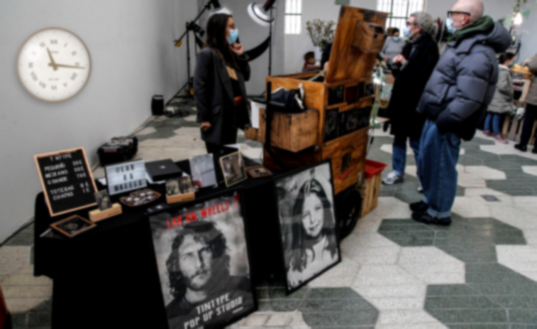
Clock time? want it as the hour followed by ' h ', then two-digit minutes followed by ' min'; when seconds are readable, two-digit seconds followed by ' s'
11 h 16 min
